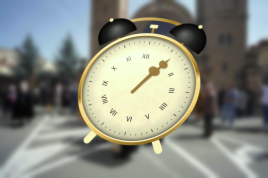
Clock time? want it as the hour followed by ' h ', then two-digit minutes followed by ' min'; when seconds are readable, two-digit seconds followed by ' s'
1 h 06 min
